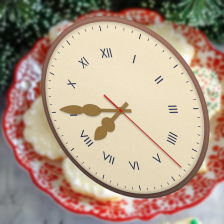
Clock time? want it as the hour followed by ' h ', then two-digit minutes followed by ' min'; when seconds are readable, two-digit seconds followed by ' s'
7 h 45 min 23 s
